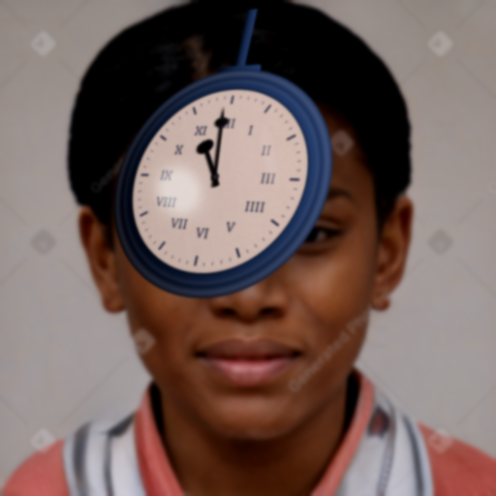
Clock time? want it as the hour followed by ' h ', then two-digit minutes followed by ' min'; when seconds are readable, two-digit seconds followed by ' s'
10 h 59 min
